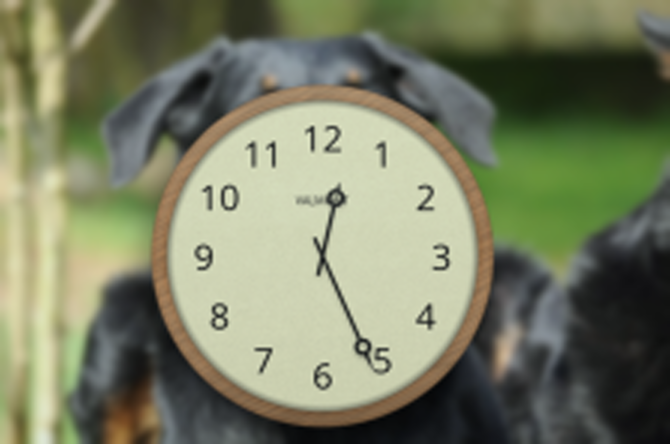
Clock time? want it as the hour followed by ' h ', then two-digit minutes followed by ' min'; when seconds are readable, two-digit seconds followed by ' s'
12 h 26 min
